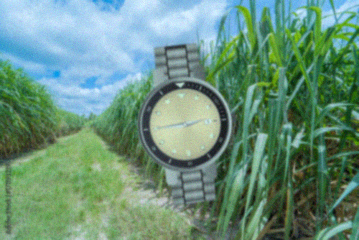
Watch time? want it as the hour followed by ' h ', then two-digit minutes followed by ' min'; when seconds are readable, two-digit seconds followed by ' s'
2 h 45 min
